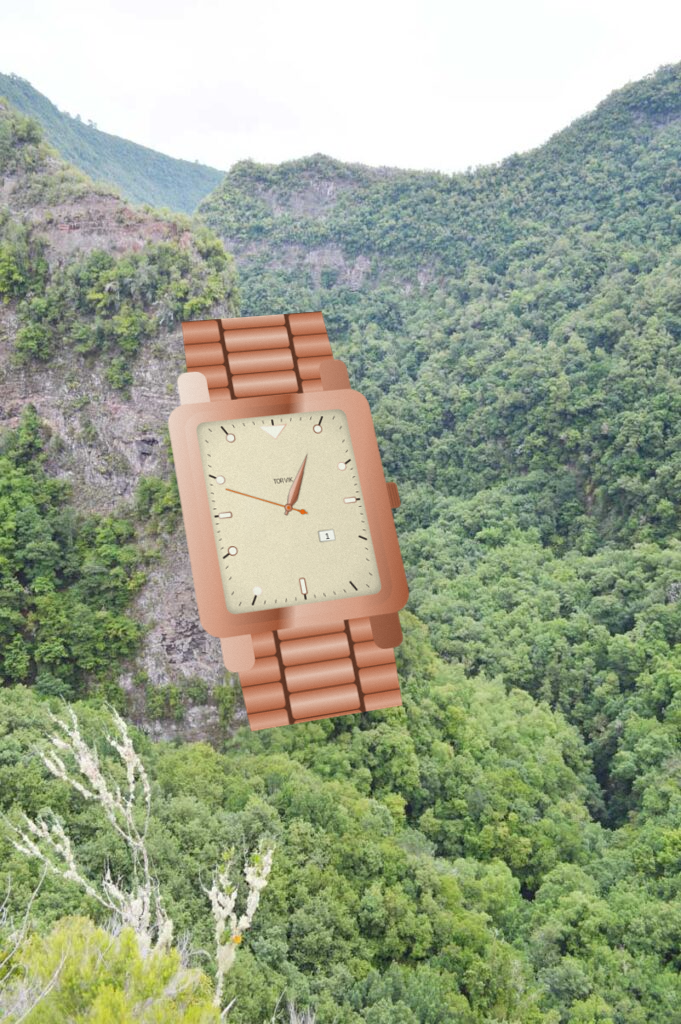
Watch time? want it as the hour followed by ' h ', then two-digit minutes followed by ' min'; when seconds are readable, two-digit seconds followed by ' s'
1 h 04 min 49 s
